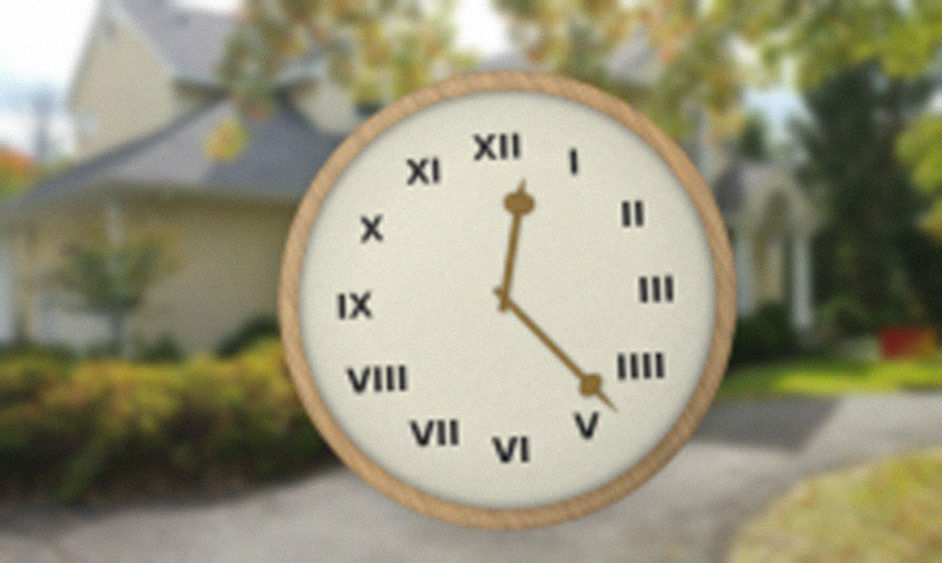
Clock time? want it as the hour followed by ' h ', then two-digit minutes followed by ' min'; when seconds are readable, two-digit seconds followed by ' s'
12 h 23 min
